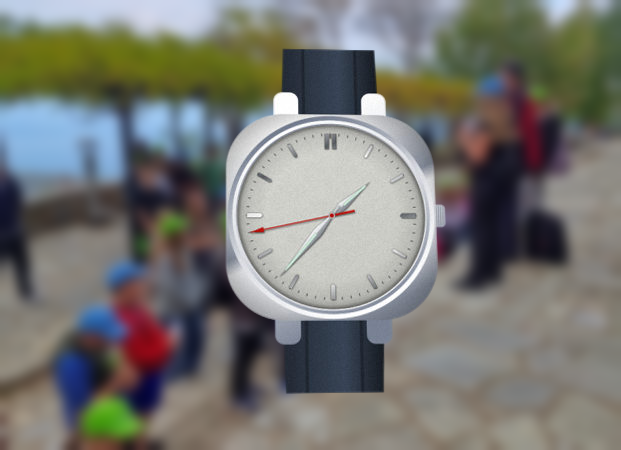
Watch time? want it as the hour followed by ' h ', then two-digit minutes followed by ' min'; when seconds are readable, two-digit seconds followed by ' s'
1 h 36 min 43 s
